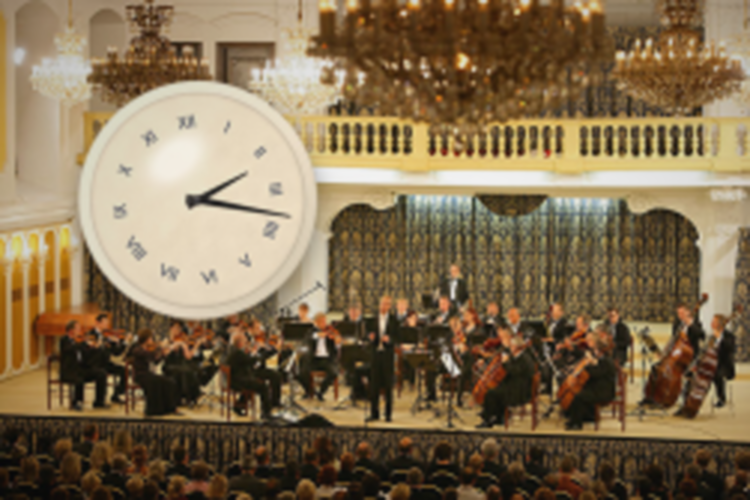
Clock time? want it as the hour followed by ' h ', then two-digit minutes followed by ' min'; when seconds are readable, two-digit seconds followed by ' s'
2 h 18 min
